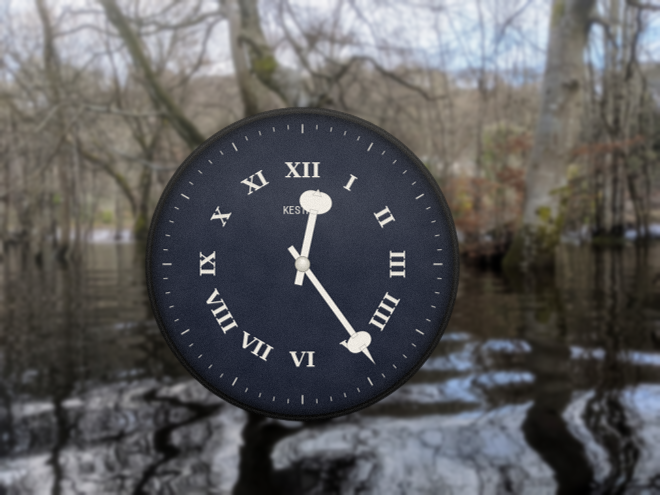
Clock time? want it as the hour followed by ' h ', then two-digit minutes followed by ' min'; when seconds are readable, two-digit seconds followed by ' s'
12 h 24 min
